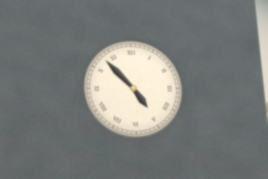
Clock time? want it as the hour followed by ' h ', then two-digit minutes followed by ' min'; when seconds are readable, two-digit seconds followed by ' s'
4 h 53 min
